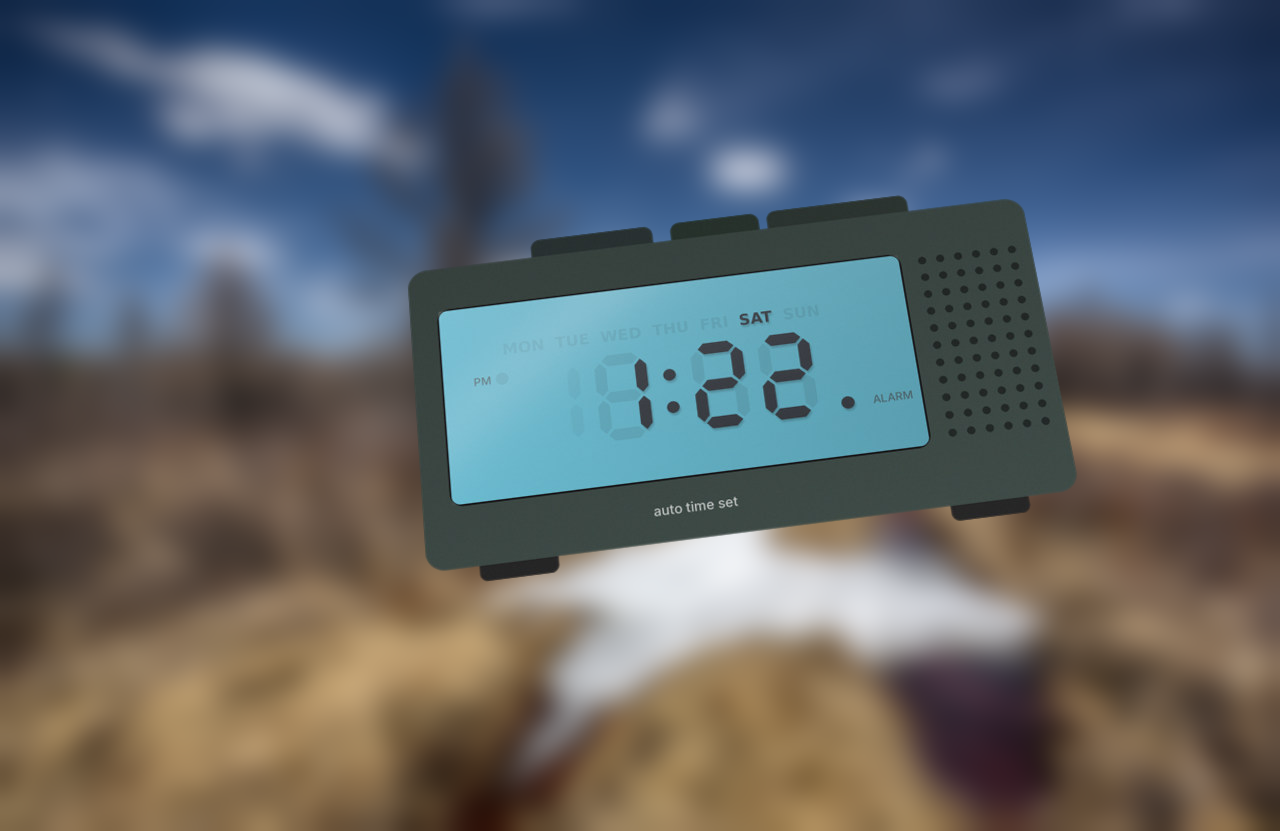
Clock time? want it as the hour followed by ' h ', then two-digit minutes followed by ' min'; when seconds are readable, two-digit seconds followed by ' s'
1 h 22 min
